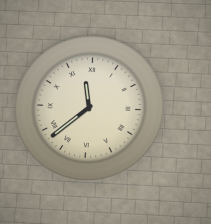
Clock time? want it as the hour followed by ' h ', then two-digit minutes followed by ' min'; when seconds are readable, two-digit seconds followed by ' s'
11 h 38 min
